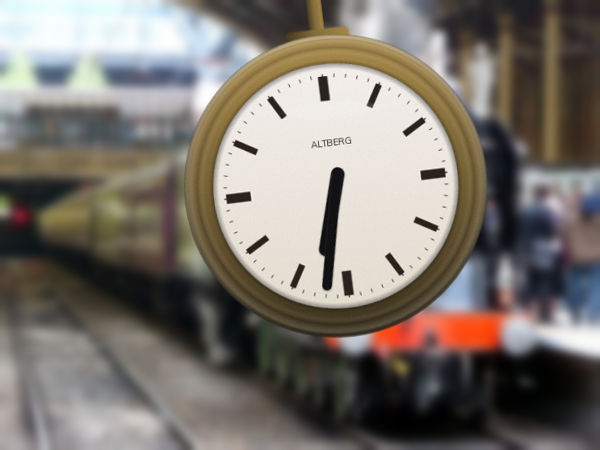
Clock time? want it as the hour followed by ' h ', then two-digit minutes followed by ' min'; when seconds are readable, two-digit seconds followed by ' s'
6 h 32 min
